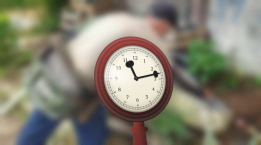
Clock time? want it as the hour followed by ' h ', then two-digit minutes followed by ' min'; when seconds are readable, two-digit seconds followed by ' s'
11 h 13 min
